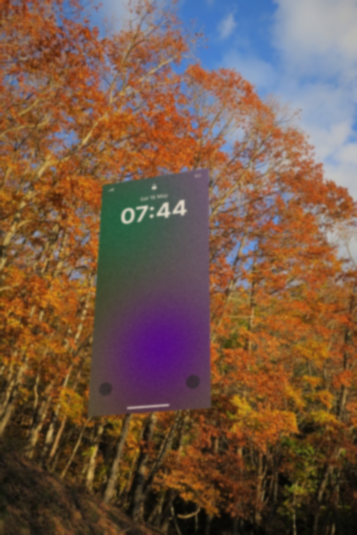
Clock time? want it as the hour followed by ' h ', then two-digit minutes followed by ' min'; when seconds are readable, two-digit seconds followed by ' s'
7 h 44 min
